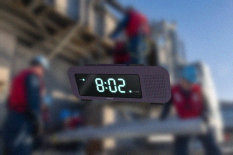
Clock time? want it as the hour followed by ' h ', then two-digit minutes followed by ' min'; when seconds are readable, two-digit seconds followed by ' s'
8 h 02 min
